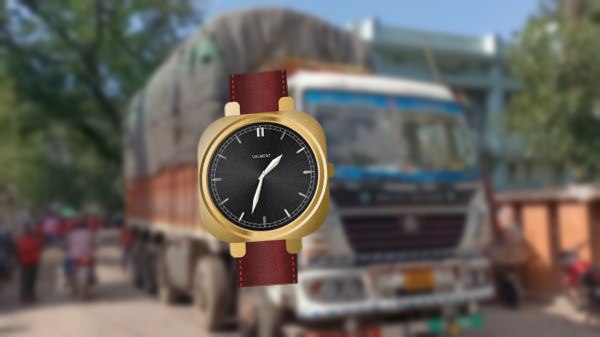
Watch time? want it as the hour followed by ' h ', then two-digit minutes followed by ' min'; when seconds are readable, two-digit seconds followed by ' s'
1 h 33 min
